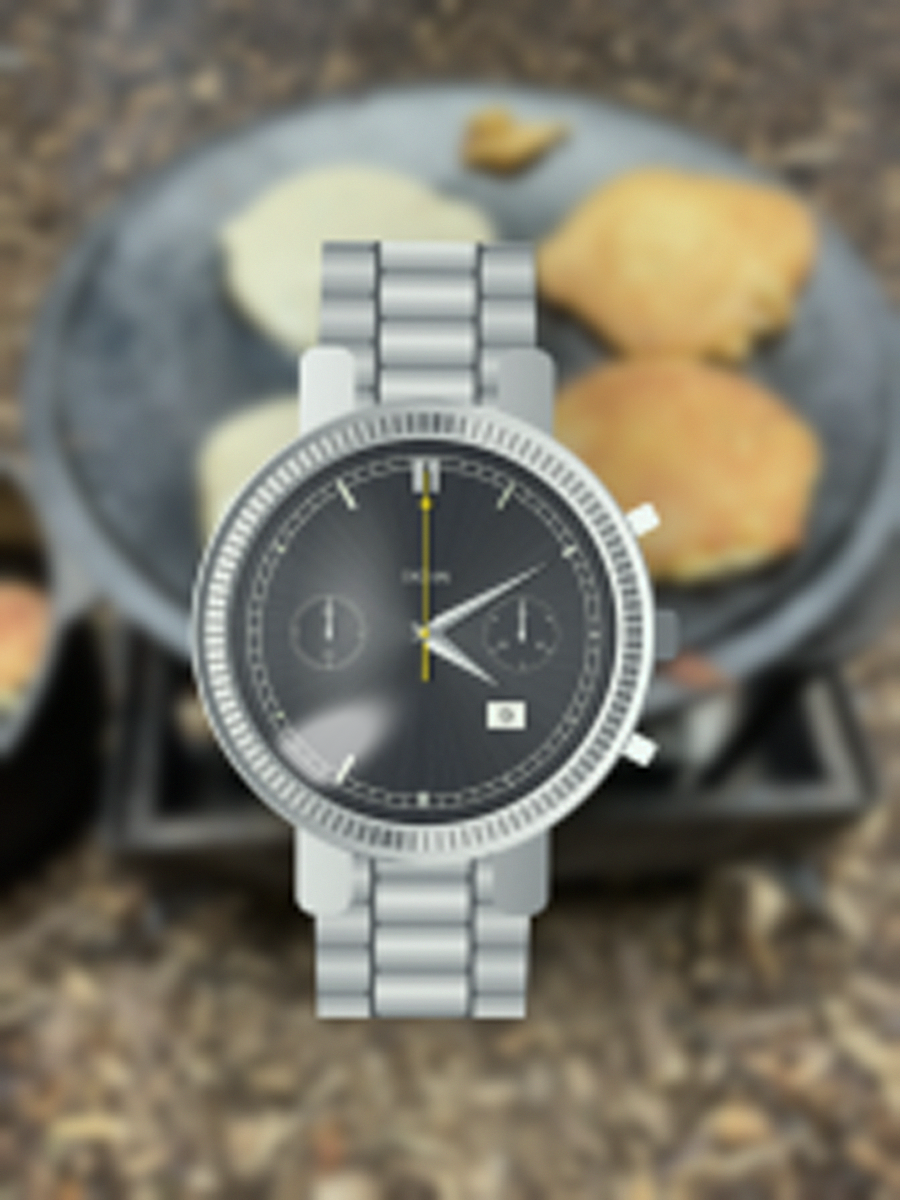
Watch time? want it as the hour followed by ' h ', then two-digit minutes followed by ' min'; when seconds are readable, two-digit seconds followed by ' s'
4 h 10 min
